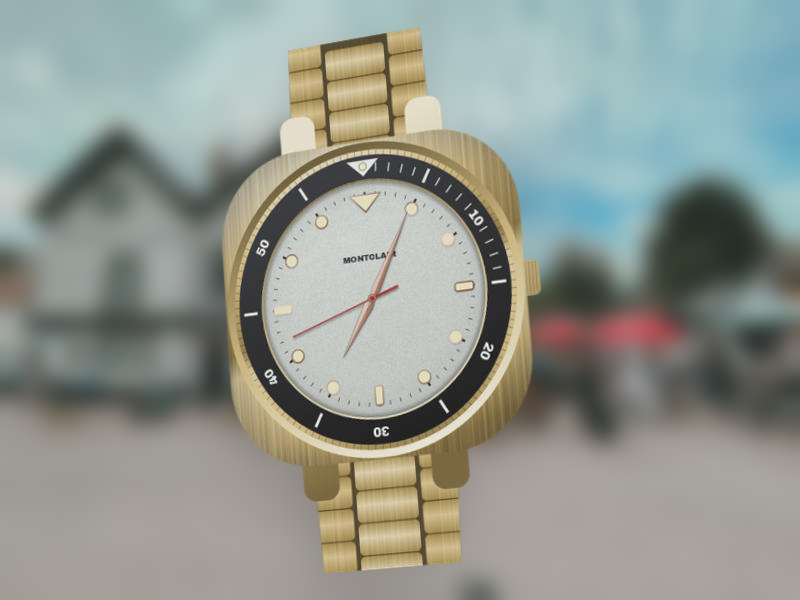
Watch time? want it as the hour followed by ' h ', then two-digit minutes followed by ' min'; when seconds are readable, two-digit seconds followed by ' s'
7 h 04 min 42 s
